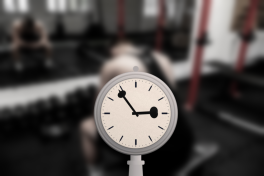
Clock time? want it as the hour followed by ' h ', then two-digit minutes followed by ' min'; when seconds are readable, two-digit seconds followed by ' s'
2 h 54 min
